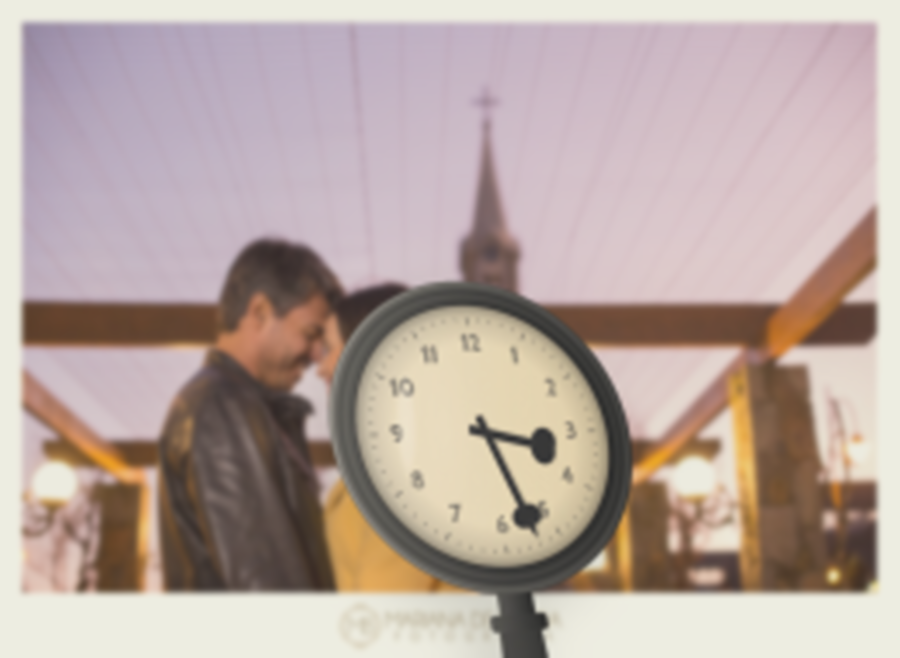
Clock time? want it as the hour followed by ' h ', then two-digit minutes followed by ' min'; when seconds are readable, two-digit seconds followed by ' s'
3 h 27 min
